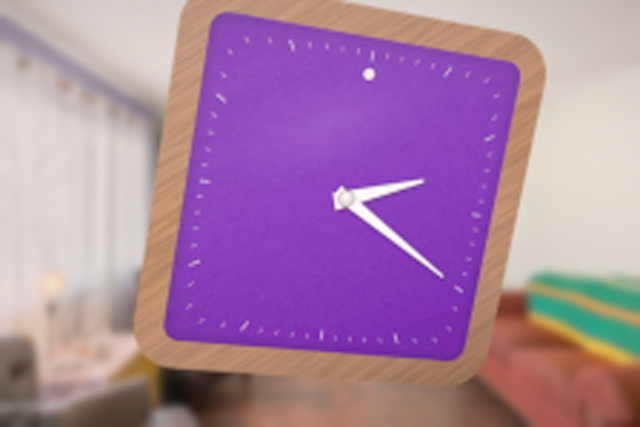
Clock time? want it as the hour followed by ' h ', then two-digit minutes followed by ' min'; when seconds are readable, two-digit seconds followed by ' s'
2 h 20 min
